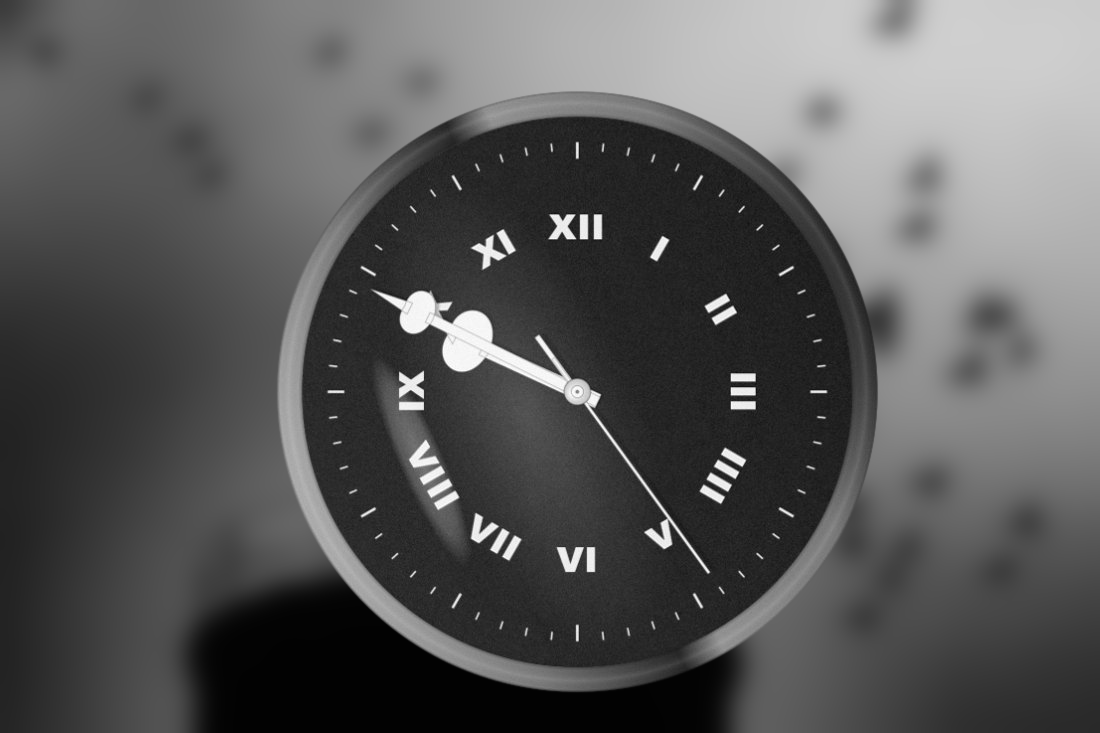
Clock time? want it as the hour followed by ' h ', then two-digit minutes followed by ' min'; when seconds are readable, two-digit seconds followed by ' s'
9 h 49 min 24 s
